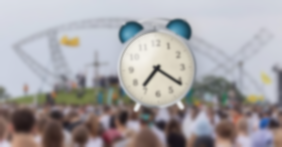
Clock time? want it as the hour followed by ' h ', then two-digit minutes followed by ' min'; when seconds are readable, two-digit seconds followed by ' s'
7 h 21 min
